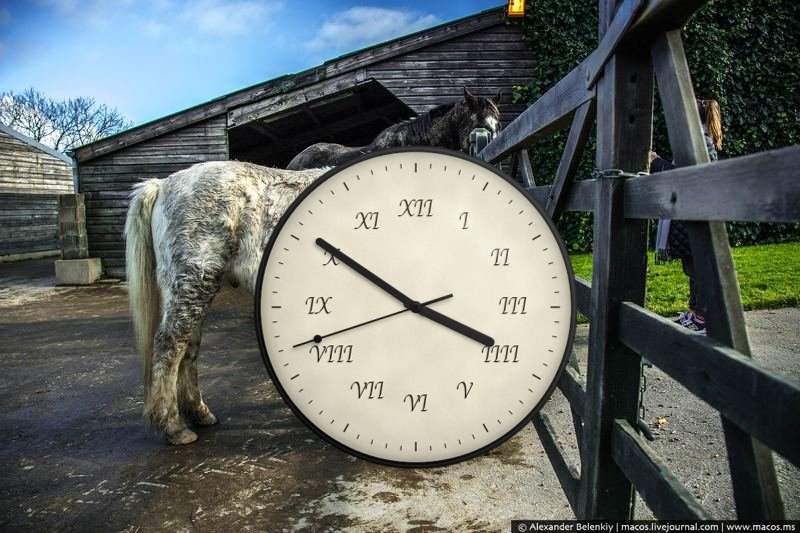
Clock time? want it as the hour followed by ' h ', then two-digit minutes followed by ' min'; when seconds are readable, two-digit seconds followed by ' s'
3 h 50 min 42 s
